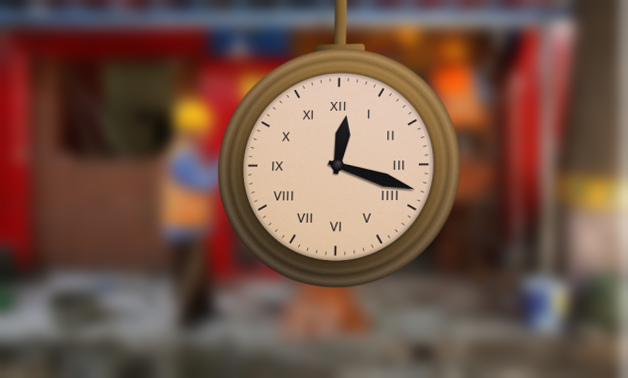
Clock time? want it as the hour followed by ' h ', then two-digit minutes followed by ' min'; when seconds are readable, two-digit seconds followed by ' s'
12 h 18 min
